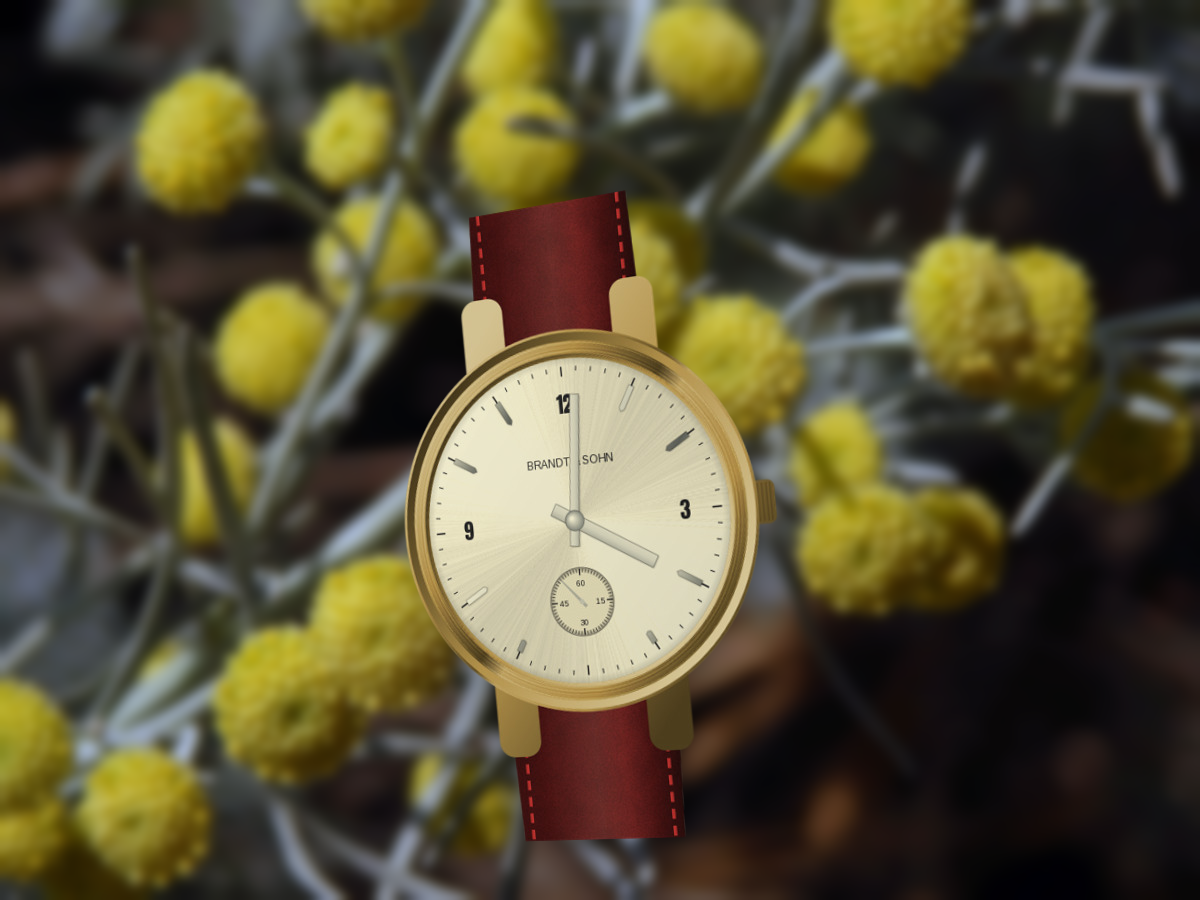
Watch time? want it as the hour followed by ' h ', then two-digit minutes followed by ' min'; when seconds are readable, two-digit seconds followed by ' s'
4 h 00 min 53 s
